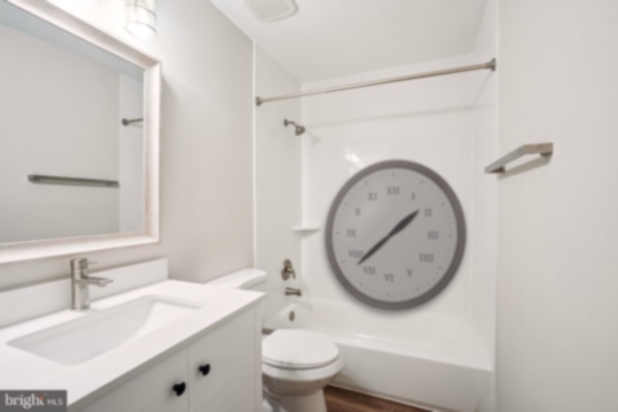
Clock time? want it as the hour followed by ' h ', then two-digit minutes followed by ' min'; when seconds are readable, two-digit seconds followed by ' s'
1 h 38 min
